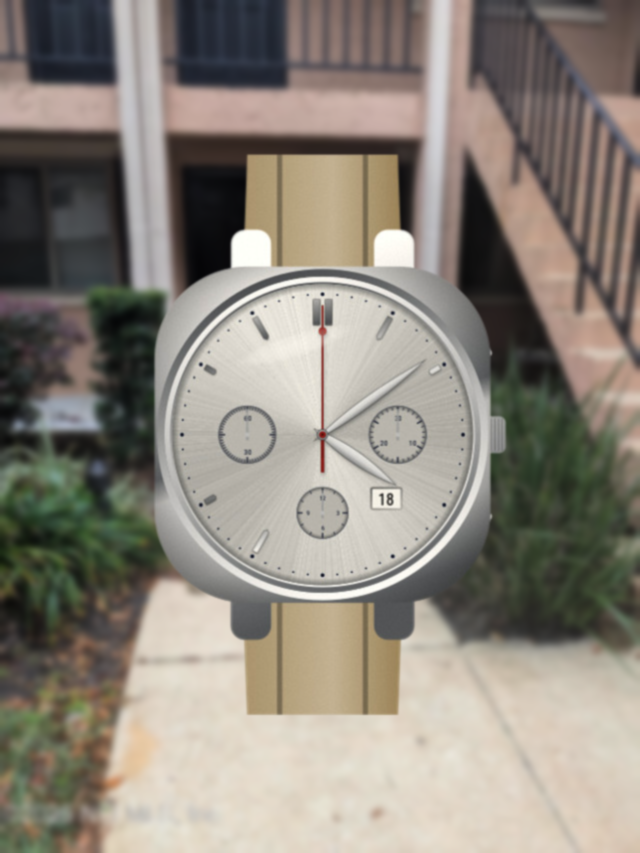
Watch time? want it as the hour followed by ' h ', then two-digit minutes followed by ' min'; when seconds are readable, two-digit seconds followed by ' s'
4 h 09 min
